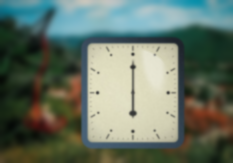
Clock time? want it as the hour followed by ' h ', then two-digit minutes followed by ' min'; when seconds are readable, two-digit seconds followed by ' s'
6 h 00 min
